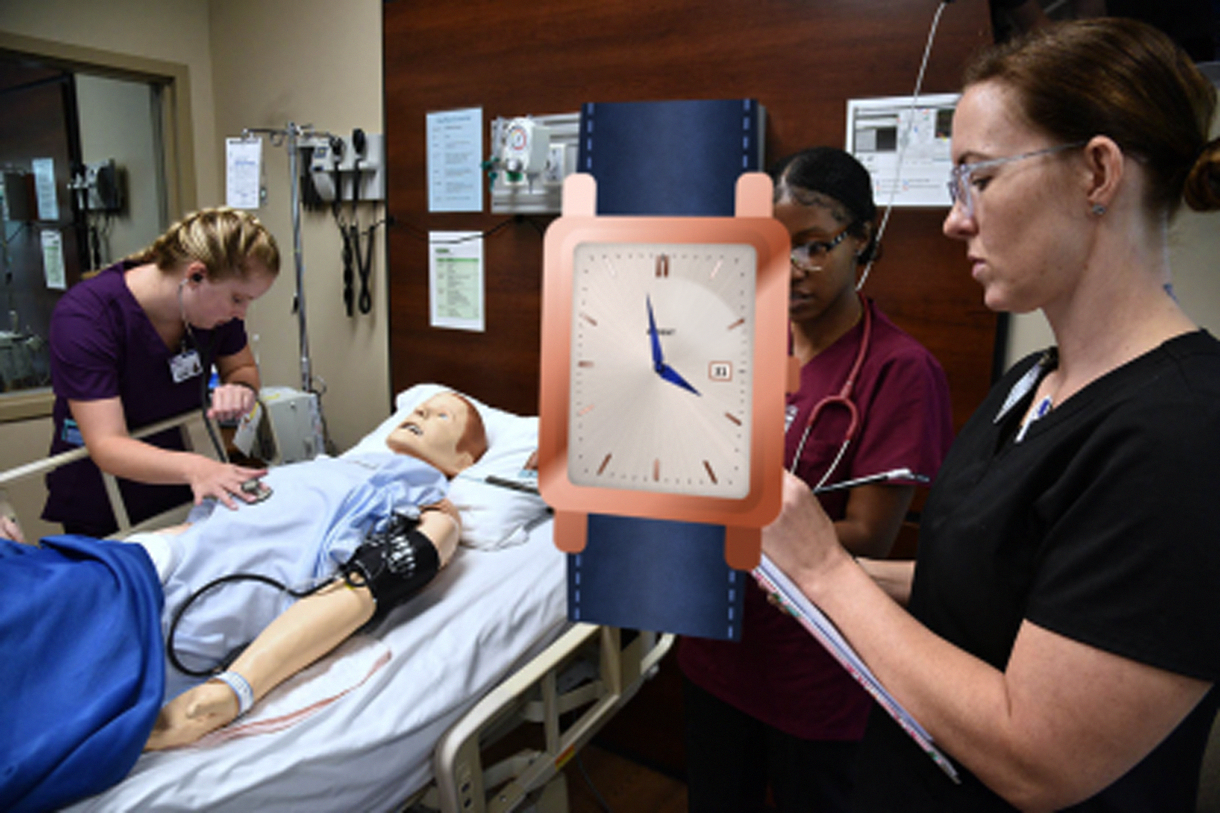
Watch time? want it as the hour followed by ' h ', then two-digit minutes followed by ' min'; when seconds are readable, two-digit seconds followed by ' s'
3 h 58 min
